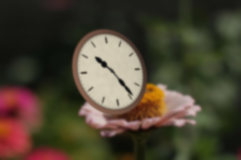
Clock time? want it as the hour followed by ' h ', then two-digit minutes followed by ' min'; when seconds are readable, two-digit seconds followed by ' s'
10 h 24 min
